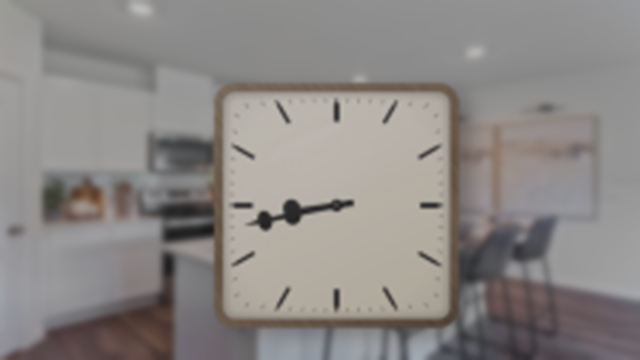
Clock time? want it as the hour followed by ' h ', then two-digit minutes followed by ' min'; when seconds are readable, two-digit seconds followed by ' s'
8 h 43 min
